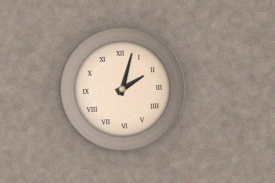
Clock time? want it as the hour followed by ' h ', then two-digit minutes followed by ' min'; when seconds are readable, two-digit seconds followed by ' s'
2 h 03 min
